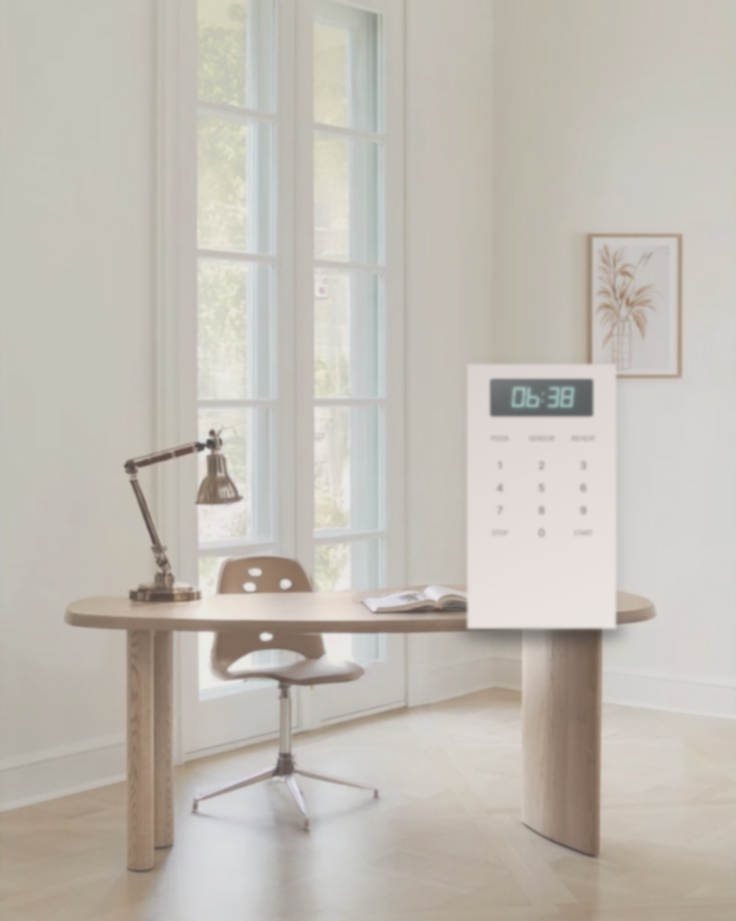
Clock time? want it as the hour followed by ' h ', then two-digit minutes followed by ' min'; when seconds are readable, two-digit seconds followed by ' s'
6 h 38 min
